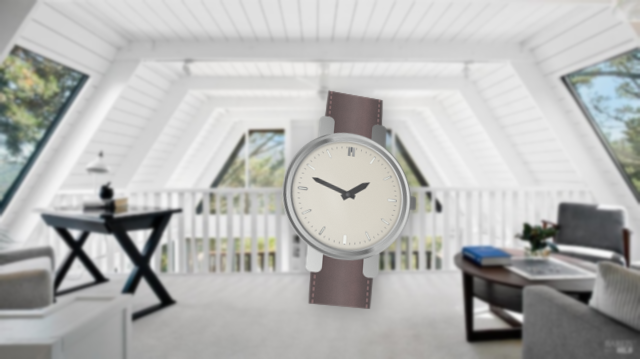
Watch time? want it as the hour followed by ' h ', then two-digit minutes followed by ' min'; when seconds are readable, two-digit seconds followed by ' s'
1 h 48 min
